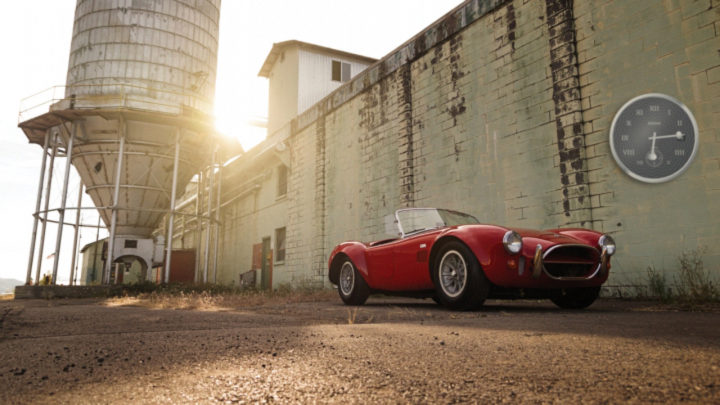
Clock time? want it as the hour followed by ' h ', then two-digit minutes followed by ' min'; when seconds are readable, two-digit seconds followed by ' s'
6 h 14 min
